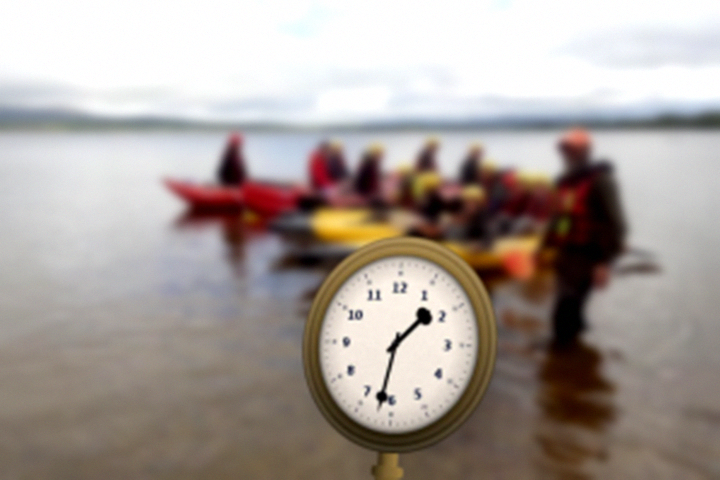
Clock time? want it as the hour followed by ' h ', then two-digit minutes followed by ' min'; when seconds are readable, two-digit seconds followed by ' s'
1 h 32 min
